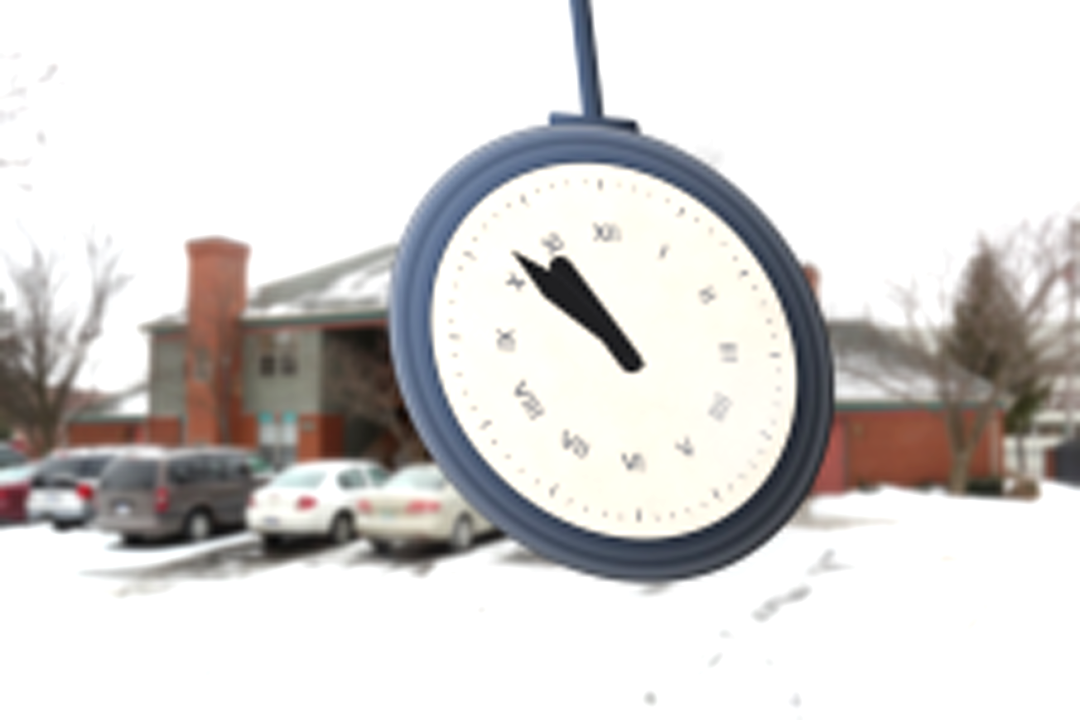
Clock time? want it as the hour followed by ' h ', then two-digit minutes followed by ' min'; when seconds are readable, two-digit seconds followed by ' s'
10 h 52 min
